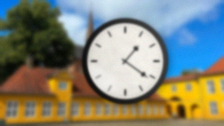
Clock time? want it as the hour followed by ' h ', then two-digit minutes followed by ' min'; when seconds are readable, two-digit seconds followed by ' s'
1 h 21 min
